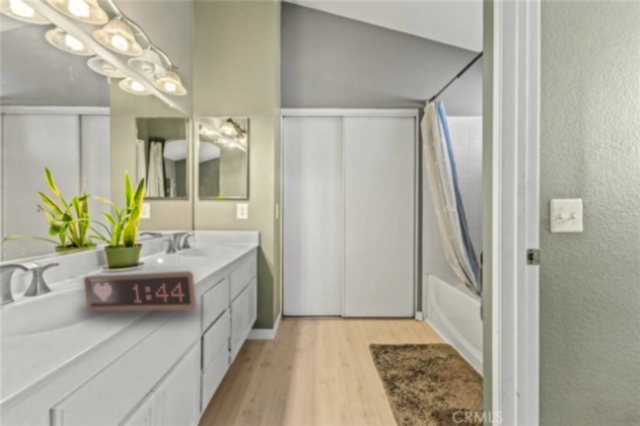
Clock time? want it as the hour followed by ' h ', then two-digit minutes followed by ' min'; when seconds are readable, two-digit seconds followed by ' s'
1 h 44 min
